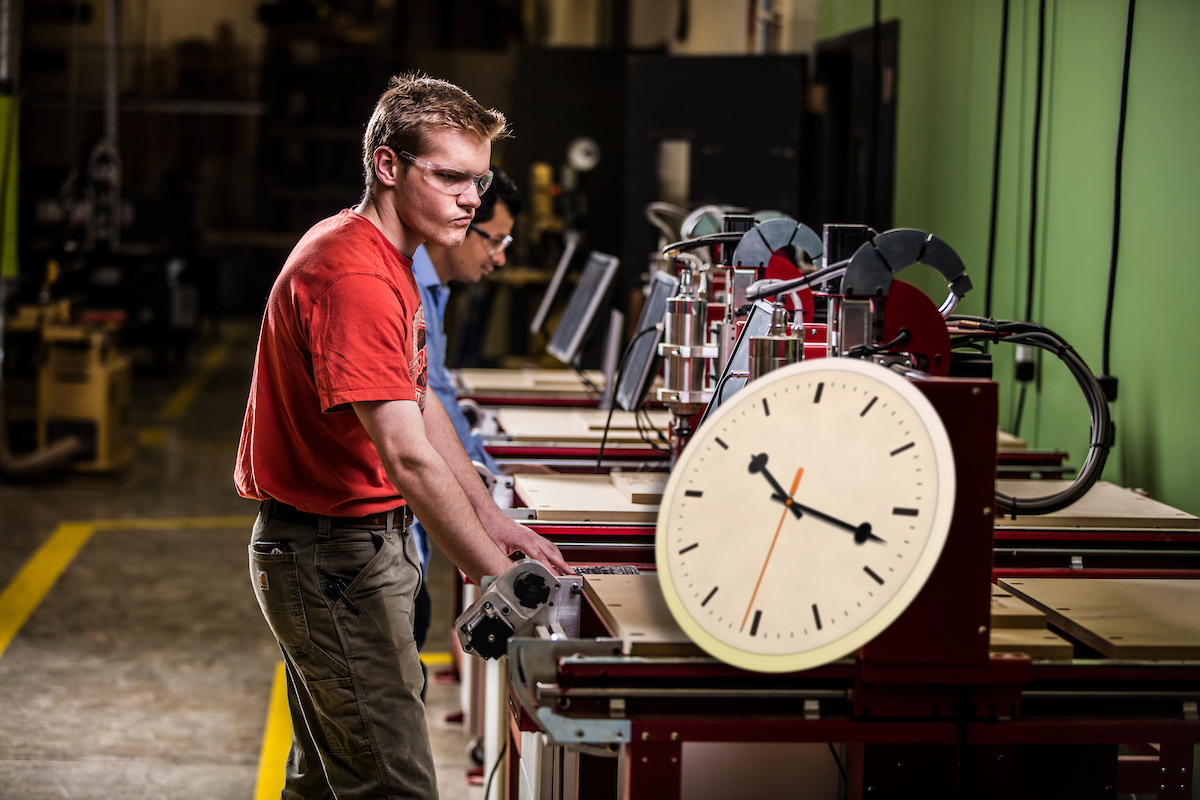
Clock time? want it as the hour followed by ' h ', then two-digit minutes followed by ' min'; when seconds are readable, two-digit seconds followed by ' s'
10 h 17 min 31 s
